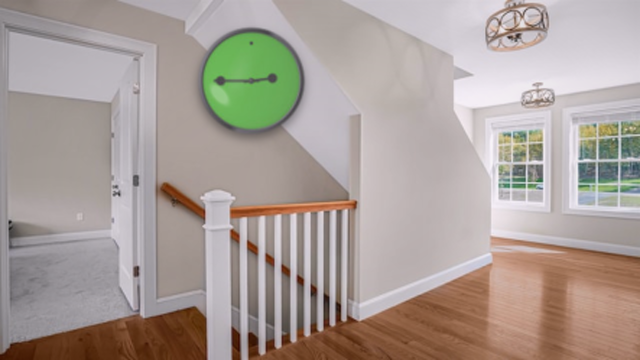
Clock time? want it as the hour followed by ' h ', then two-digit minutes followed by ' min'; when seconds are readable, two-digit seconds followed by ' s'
2 h 45 min
